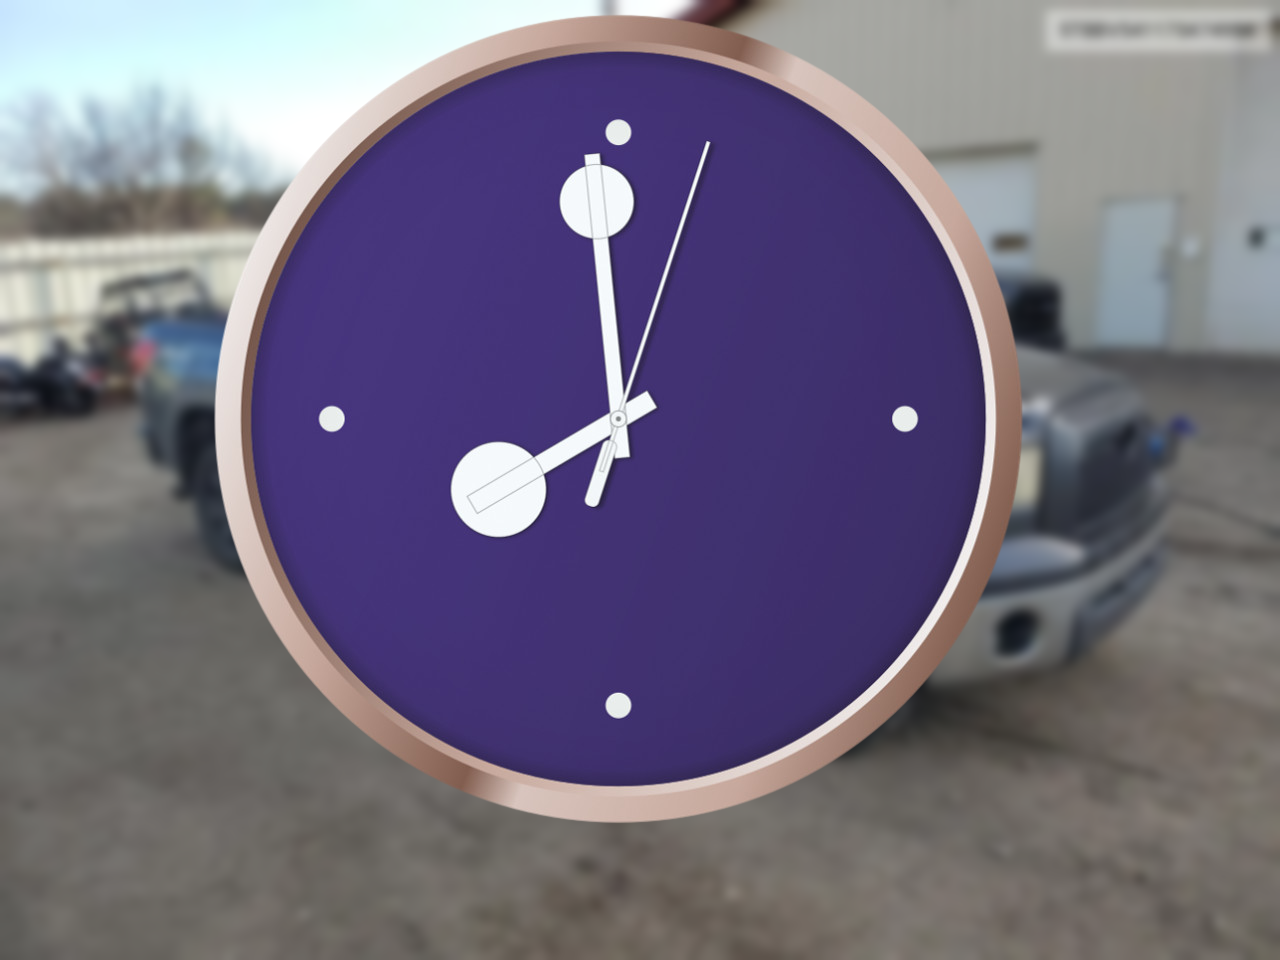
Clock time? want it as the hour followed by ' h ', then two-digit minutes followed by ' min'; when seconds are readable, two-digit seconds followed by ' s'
7 h 59 min 03 s
